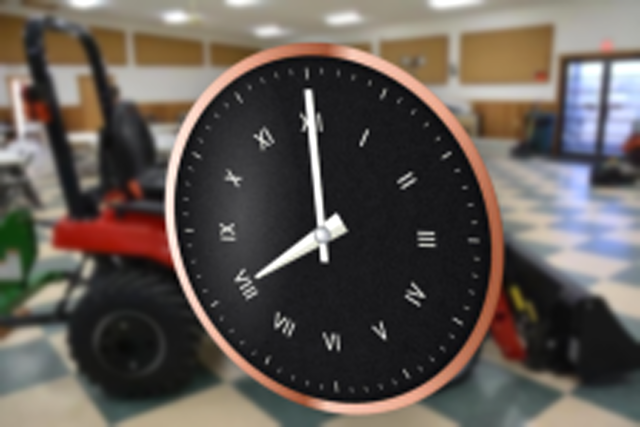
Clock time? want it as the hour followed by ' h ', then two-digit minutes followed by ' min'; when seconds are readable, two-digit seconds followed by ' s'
8 h 00 min
